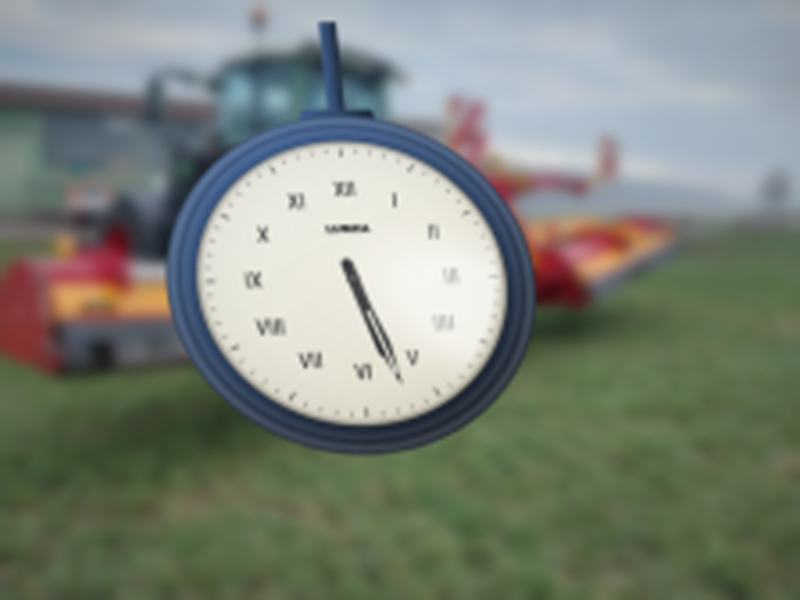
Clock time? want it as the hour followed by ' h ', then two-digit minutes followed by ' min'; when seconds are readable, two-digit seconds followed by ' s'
5 h 27 min
